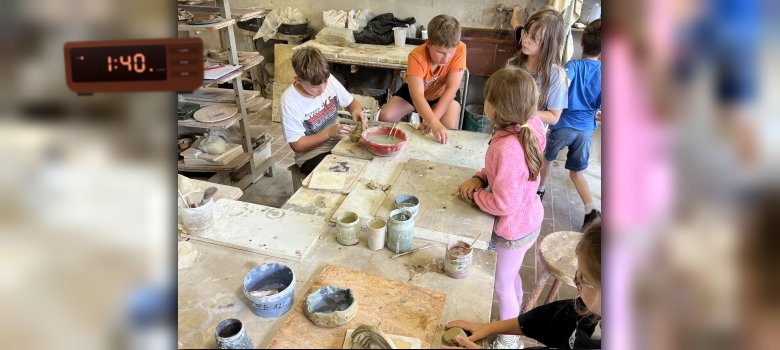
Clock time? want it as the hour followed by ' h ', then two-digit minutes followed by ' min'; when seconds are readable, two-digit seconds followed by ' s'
1 h 40 min
